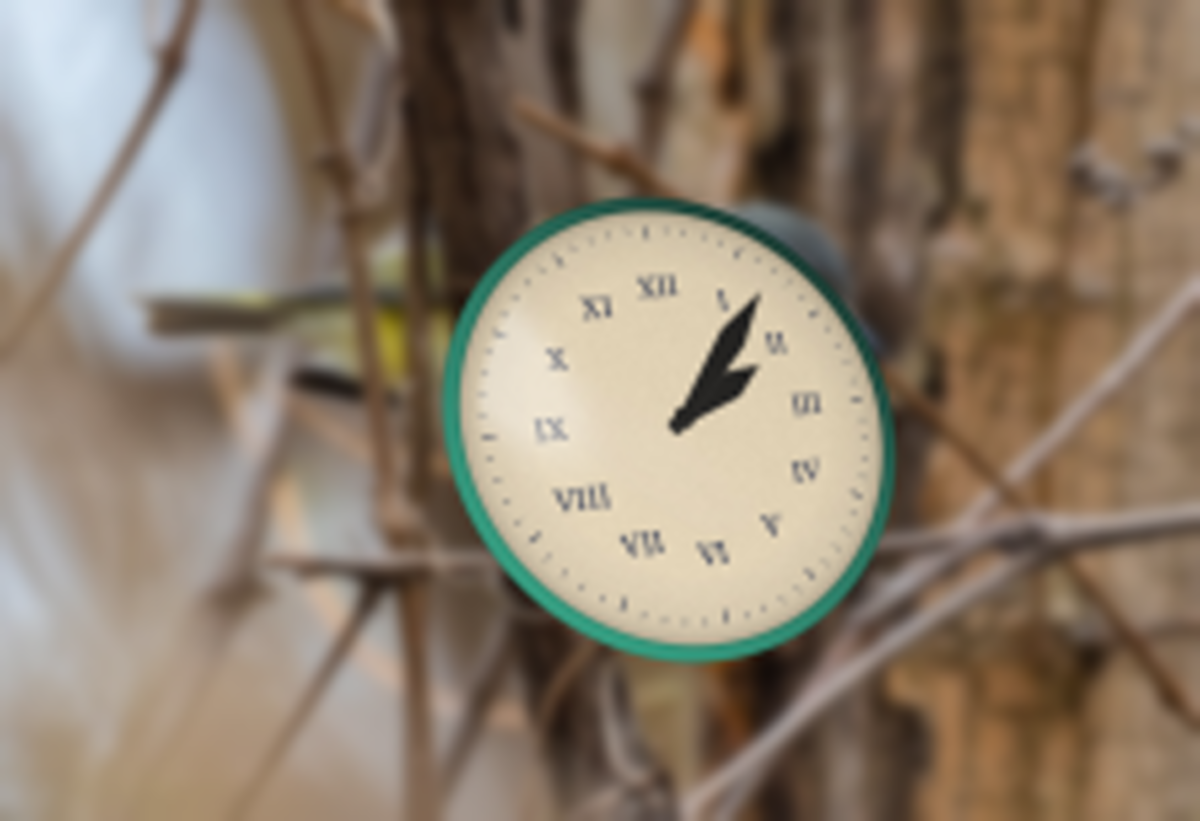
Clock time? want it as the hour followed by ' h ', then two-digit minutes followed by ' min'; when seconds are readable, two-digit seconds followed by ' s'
2 h 07 min
